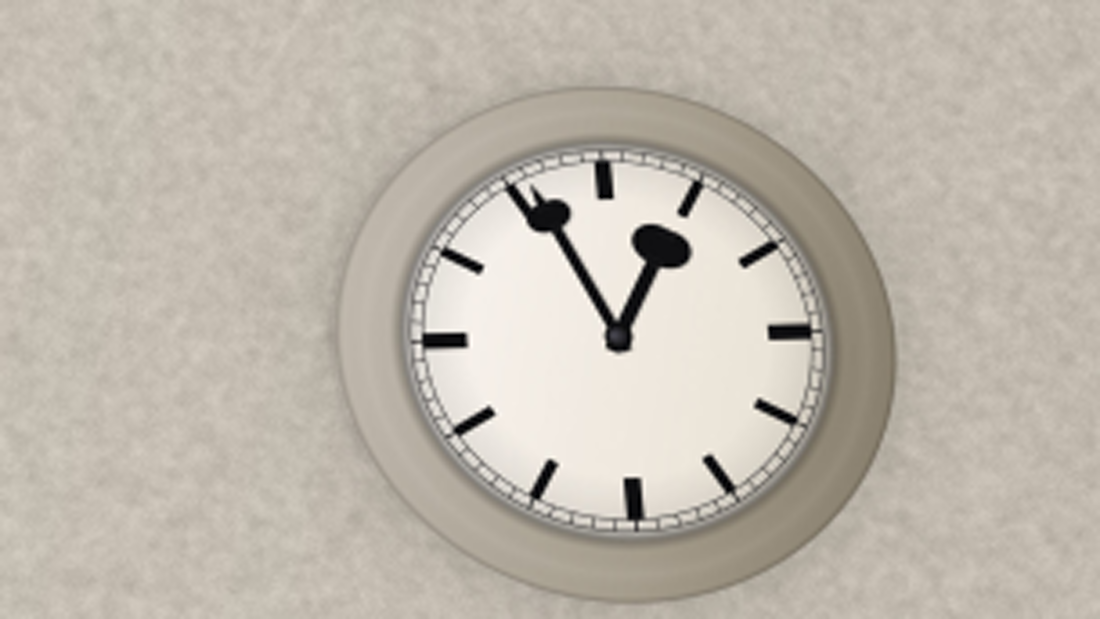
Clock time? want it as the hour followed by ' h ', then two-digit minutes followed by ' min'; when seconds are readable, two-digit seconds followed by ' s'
12 h 56 min
